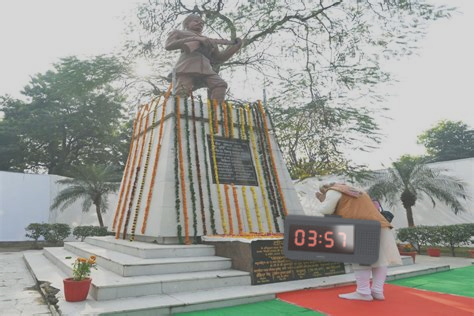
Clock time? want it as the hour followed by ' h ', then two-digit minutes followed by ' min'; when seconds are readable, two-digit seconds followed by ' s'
3 h 57 min
